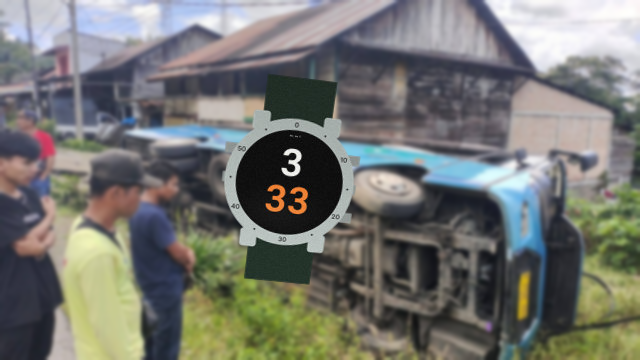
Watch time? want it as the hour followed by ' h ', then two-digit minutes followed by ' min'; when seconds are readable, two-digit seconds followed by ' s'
3 h 33 min
